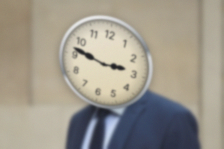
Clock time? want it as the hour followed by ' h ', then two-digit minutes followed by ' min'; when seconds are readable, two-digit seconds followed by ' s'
2 h 47 min
